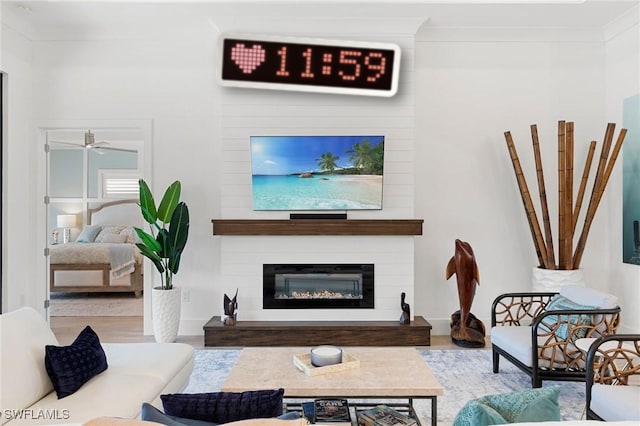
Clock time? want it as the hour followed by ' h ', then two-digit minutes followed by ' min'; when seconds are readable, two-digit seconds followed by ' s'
11 h 59 min
